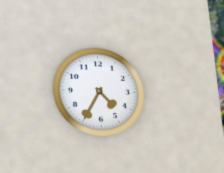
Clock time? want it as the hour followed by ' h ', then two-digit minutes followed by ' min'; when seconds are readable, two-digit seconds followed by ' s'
4 h 35 min
